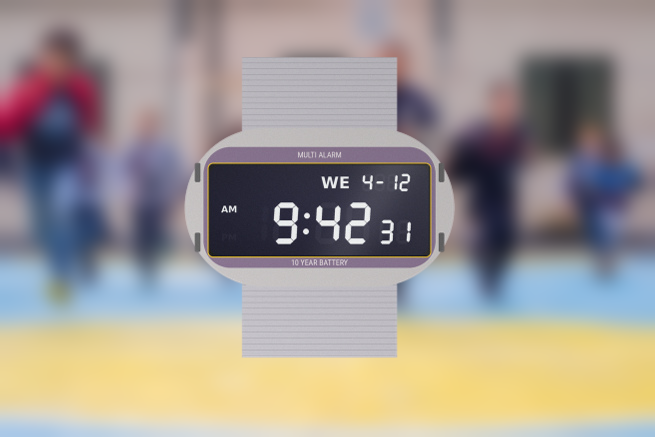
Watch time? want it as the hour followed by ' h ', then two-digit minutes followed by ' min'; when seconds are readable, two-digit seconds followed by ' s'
9 h 42 min 31 s
